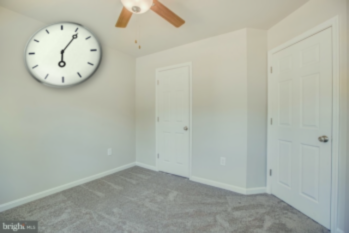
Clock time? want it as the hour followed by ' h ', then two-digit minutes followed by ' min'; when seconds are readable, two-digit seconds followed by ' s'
6 h 06 min
